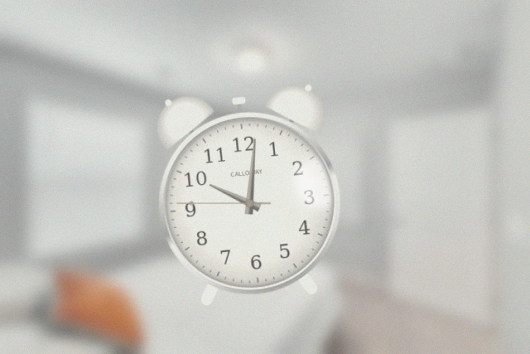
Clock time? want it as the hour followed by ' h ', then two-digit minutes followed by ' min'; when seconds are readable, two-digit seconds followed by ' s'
10 h 01 min 46 s
